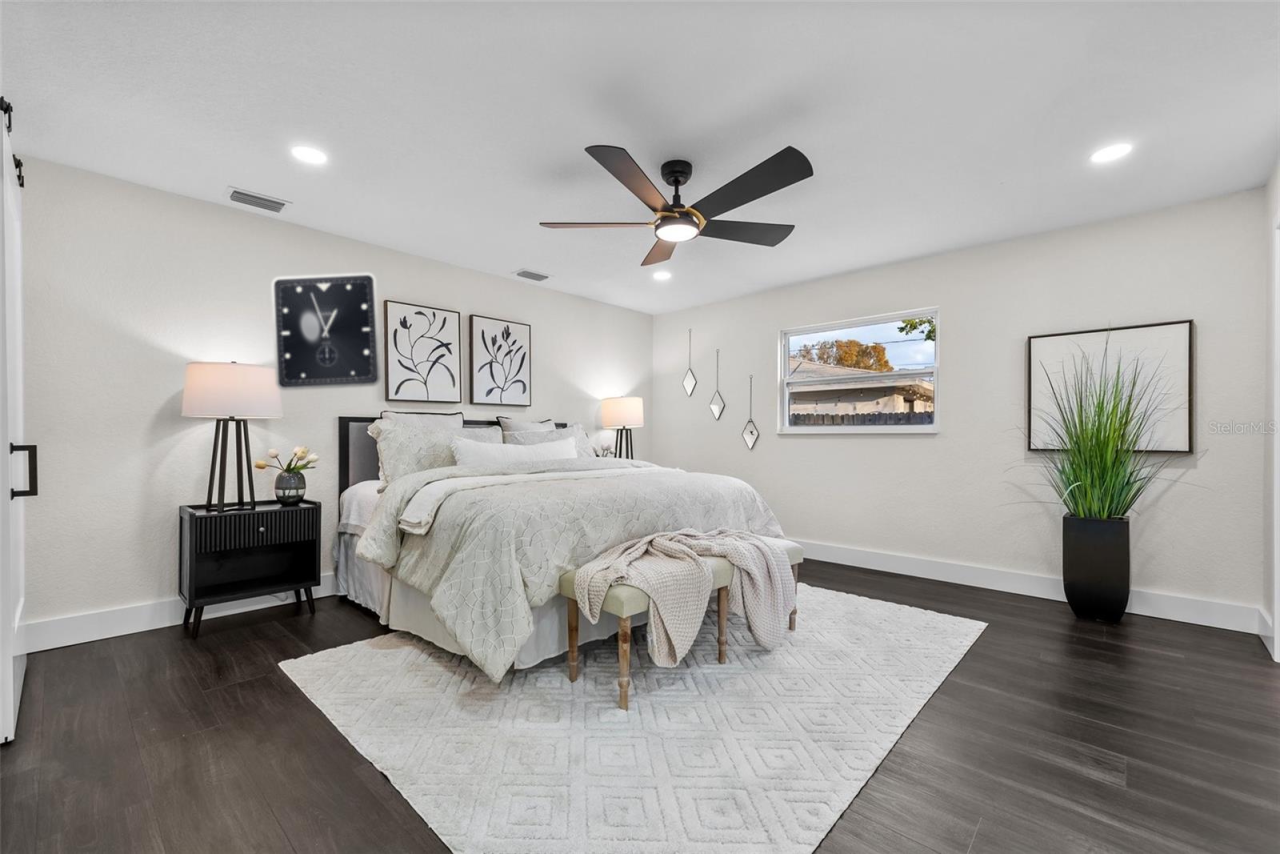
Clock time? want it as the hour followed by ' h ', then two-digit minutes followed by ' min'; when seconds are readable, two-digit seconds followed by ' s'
12 h 57 min
